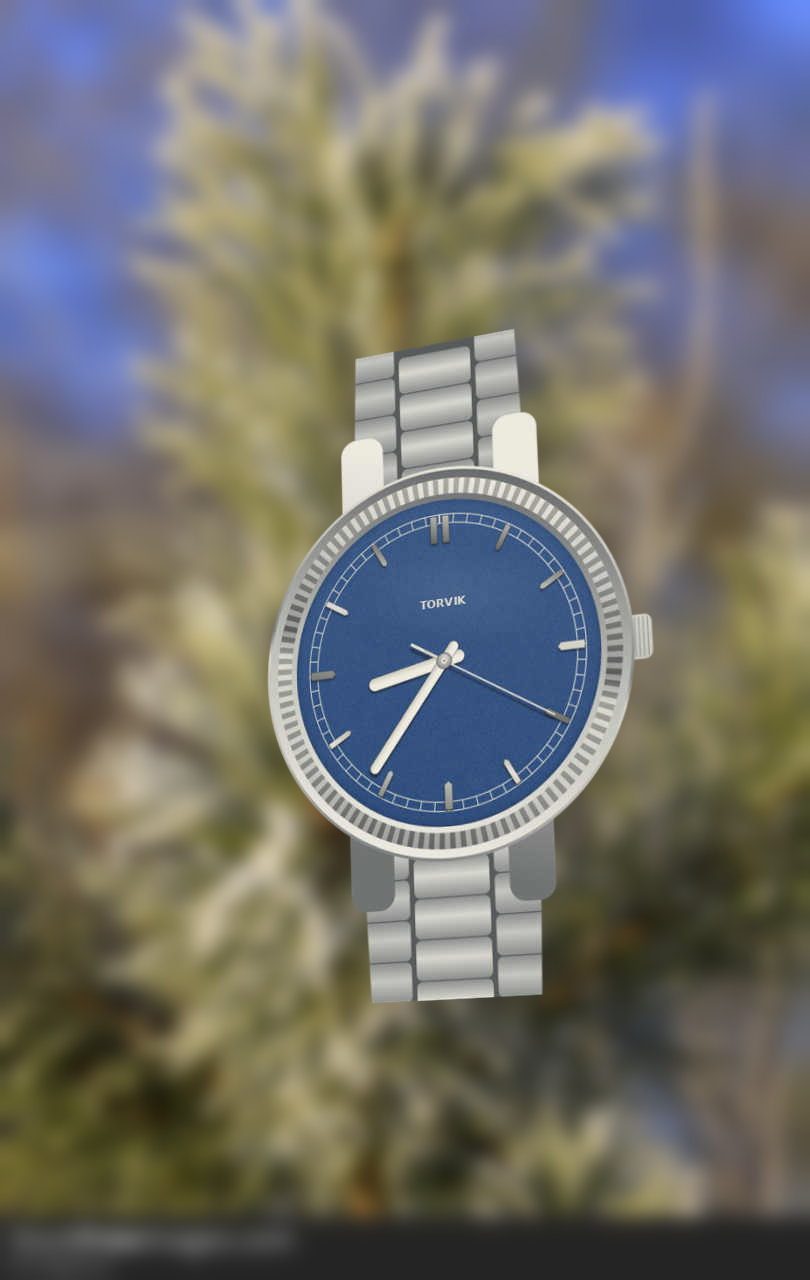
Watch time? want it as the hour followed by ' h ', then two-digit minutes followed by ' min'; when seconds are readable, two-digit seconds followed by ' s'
8 h 36 min 20 s
